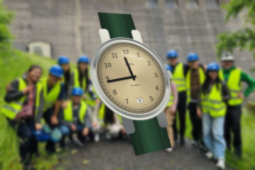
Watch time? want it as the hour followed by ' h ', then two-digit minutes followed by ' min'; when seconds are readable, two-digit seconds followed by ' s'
11 h 44 min
